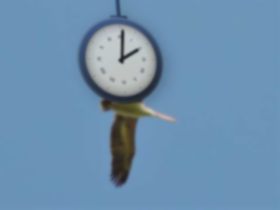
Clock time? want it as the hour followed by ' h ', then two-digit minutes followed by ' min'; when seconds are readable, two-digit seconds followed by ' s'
2 h 01 min
